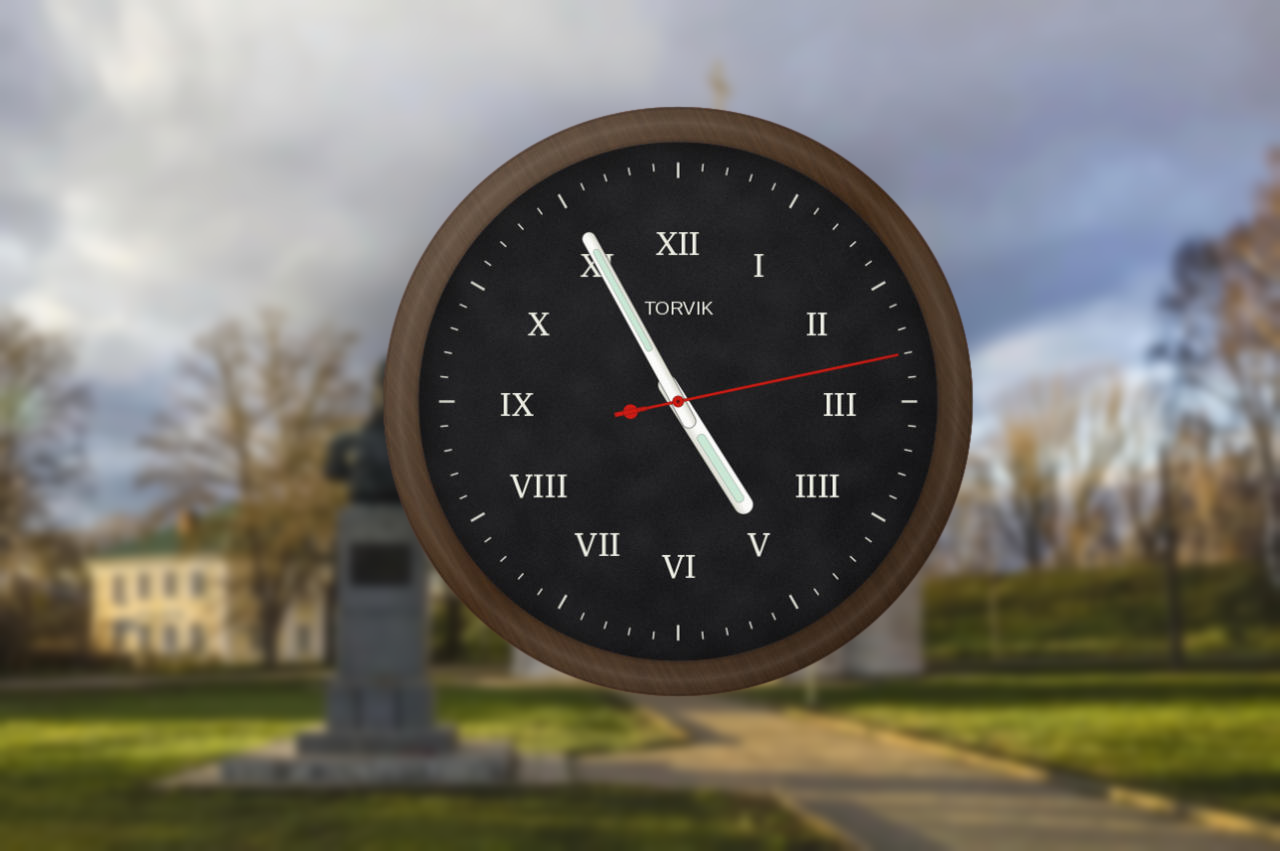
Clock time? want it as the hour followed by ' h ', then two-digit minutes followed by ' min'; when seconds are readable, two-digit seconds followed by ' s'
4 h 55 min 13 s
